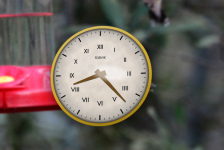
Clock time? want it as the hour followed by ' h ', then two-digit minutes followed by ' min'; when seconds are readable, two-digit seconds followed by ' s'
8 h 23 min
